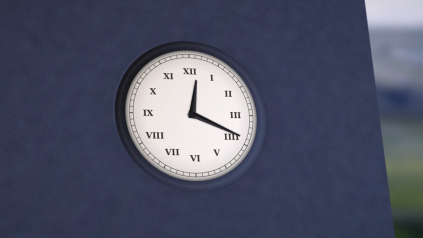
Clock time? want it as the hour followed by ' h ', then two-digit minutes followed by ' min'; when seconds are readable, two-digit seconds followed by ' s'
12 h 19 min
